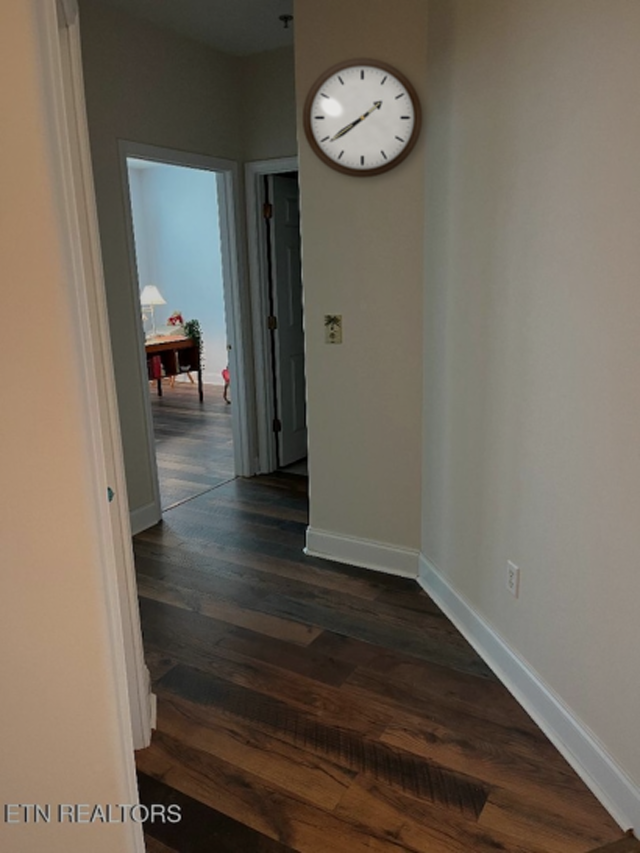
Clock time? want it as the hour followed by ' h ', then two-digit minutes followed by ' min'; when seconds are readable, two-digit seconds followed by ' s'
1 h 39 min
